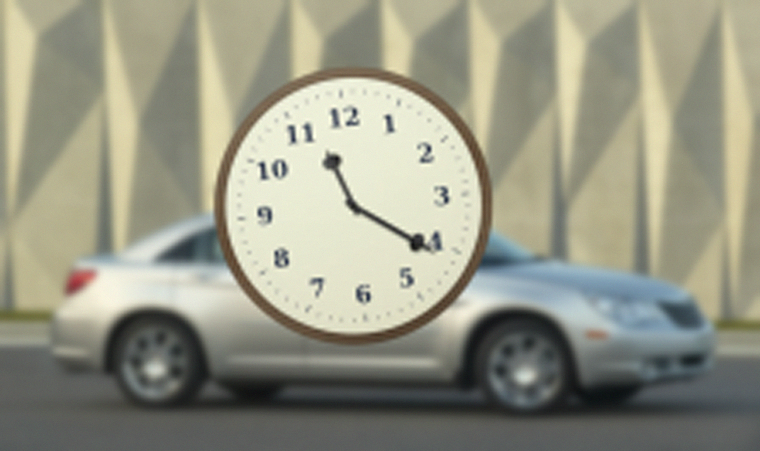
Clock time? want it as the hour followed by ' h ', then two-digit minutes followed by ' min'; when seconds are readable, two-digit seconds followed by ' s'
11 h 21 min
